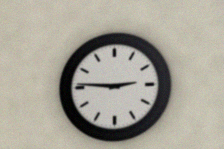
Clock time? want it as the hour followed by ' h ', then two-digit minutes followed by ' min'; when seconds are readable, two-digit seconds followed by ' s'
2 h 46 min
